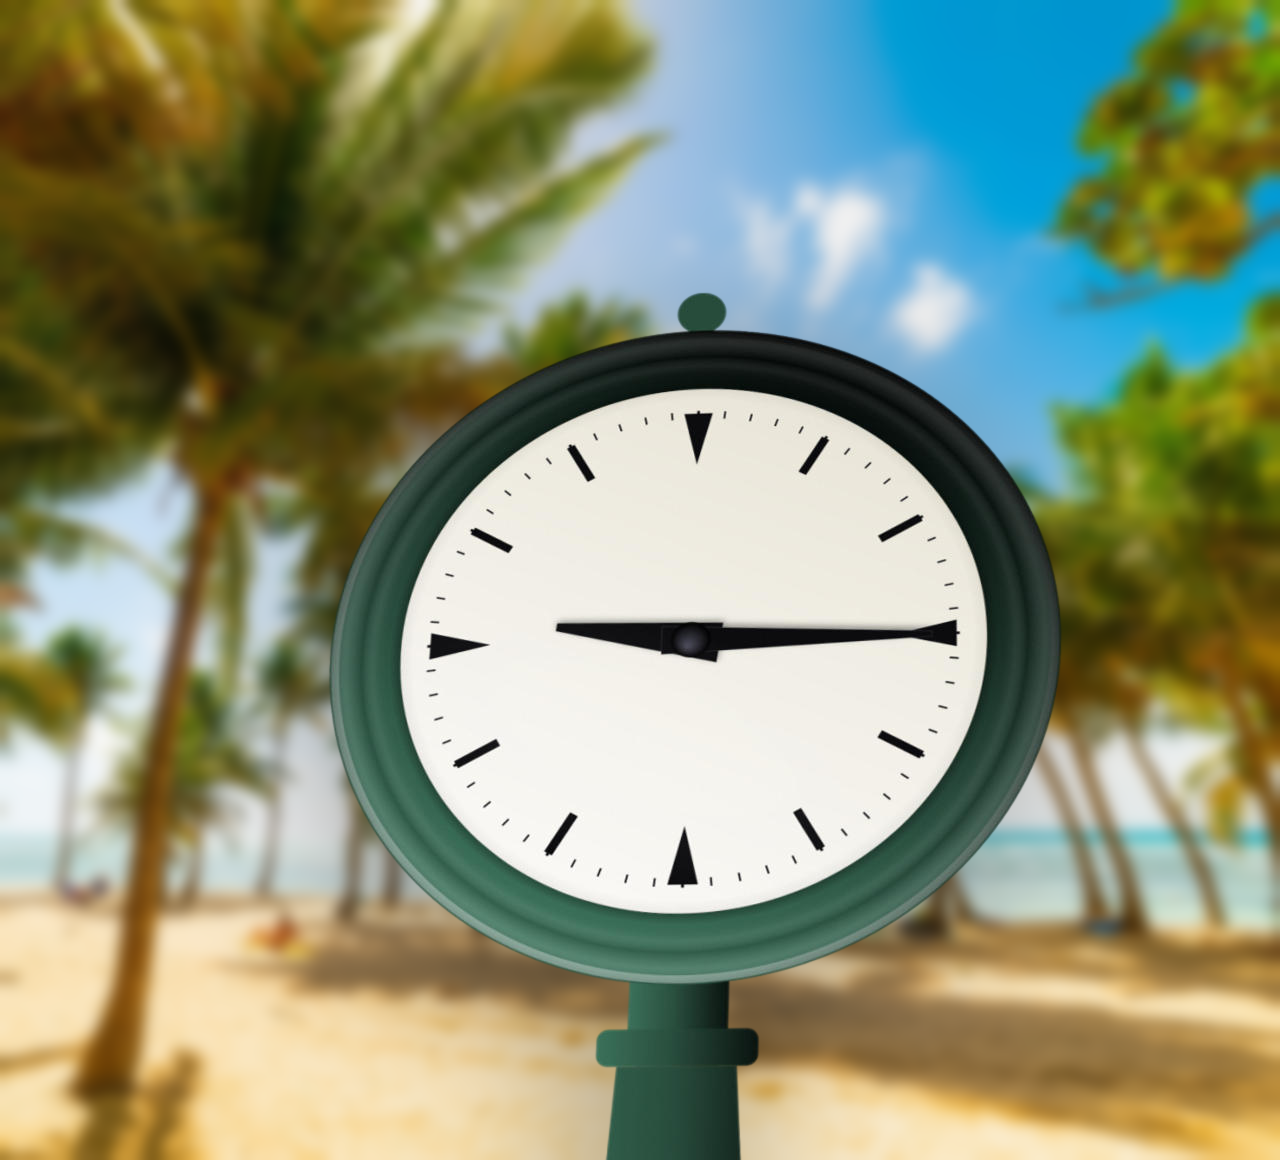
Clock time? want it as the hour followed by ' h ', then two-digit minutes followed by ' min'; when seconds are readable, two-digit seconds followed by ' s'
9 h 15 min
